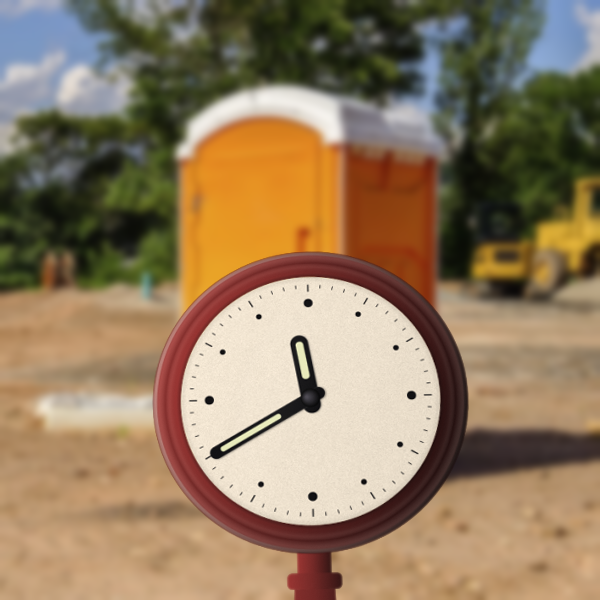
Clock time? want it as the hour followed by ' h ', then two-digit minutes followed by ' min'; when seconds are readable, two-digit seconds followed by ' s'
11 h 40 min
